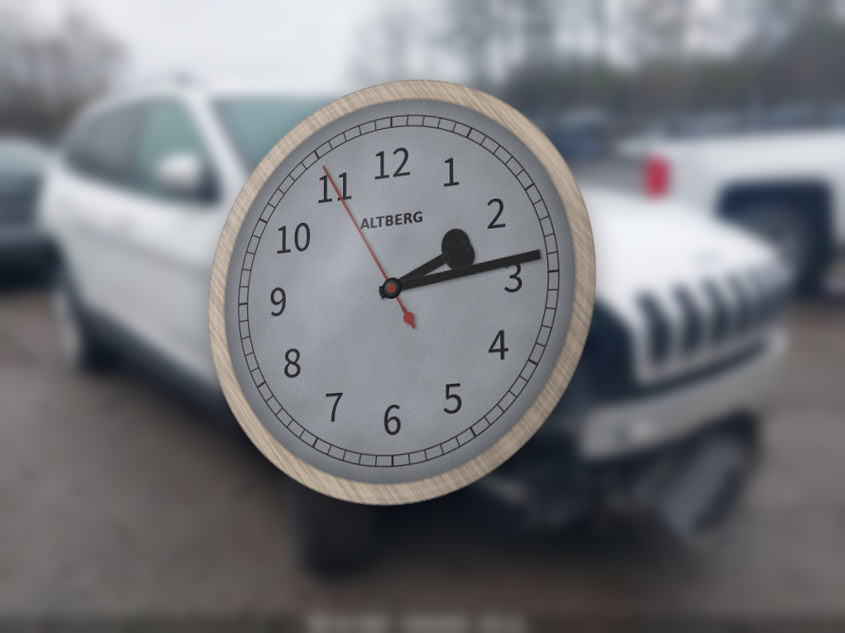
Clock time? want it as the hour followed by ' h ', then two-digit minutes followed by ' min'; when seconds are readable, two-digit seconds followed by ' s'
2 h 13 min 55 s
